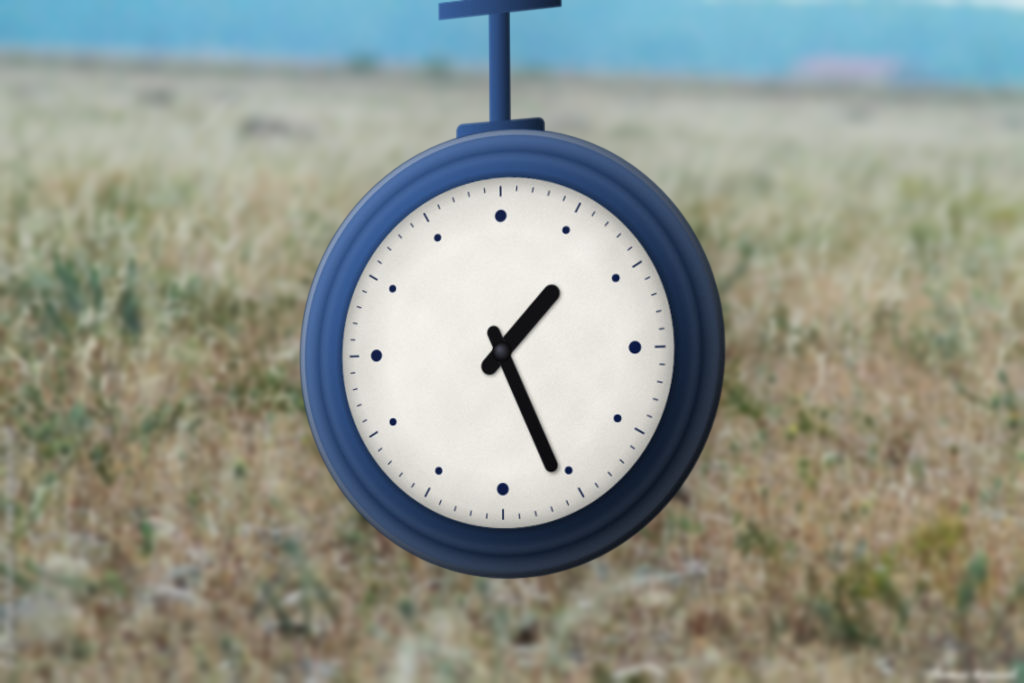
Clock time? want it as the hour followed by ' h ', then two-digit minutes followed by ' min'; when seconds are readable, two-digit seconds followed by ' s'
1 h 26 min
